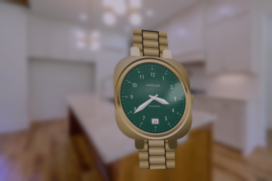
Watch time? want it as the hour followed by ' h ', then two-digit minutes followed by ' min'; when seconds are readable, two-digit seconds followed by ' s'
3 h 39 min
